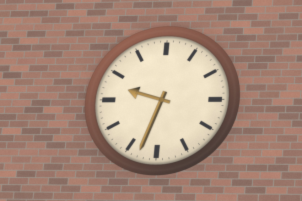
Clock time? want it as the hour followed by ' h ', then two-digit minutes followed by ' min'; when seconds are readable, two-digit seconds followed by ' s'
9 h 33 min
